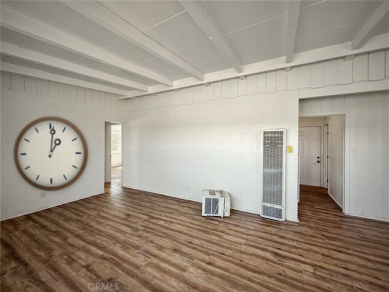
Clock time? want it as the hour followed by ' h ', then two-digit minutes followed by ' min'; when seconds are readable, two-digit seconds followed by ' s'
1 h 01 min
